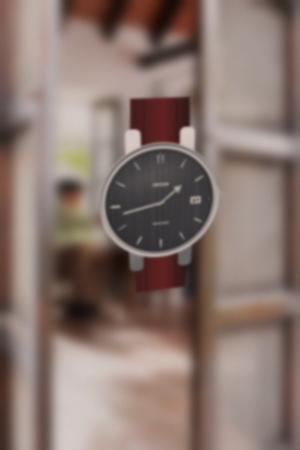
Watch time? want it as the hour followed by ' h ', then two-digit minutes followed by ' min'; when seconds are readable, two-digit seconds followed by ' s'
1 h 43 min
